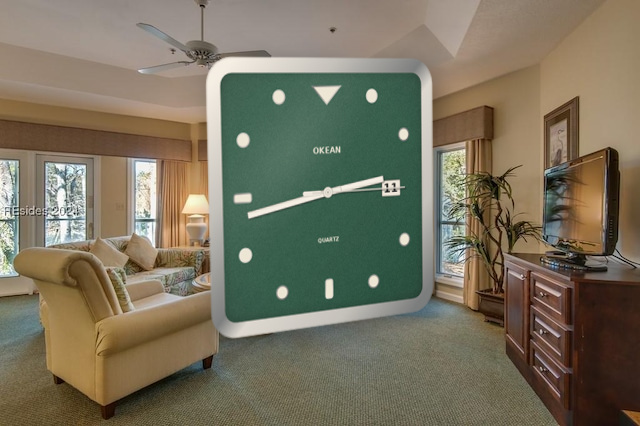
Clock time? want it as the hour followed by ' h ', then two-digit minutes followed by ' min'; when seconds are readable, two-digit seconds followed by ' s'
2 h 43 min 15 s
